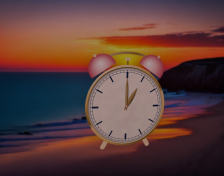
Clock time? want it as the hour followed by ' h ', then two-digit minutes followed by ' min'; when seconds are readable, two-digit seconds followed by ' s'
1 h 00 min
